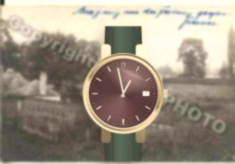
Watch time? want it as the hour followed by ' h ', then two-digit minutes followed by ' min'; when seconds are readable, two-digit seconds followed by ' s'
12 h 58 min
